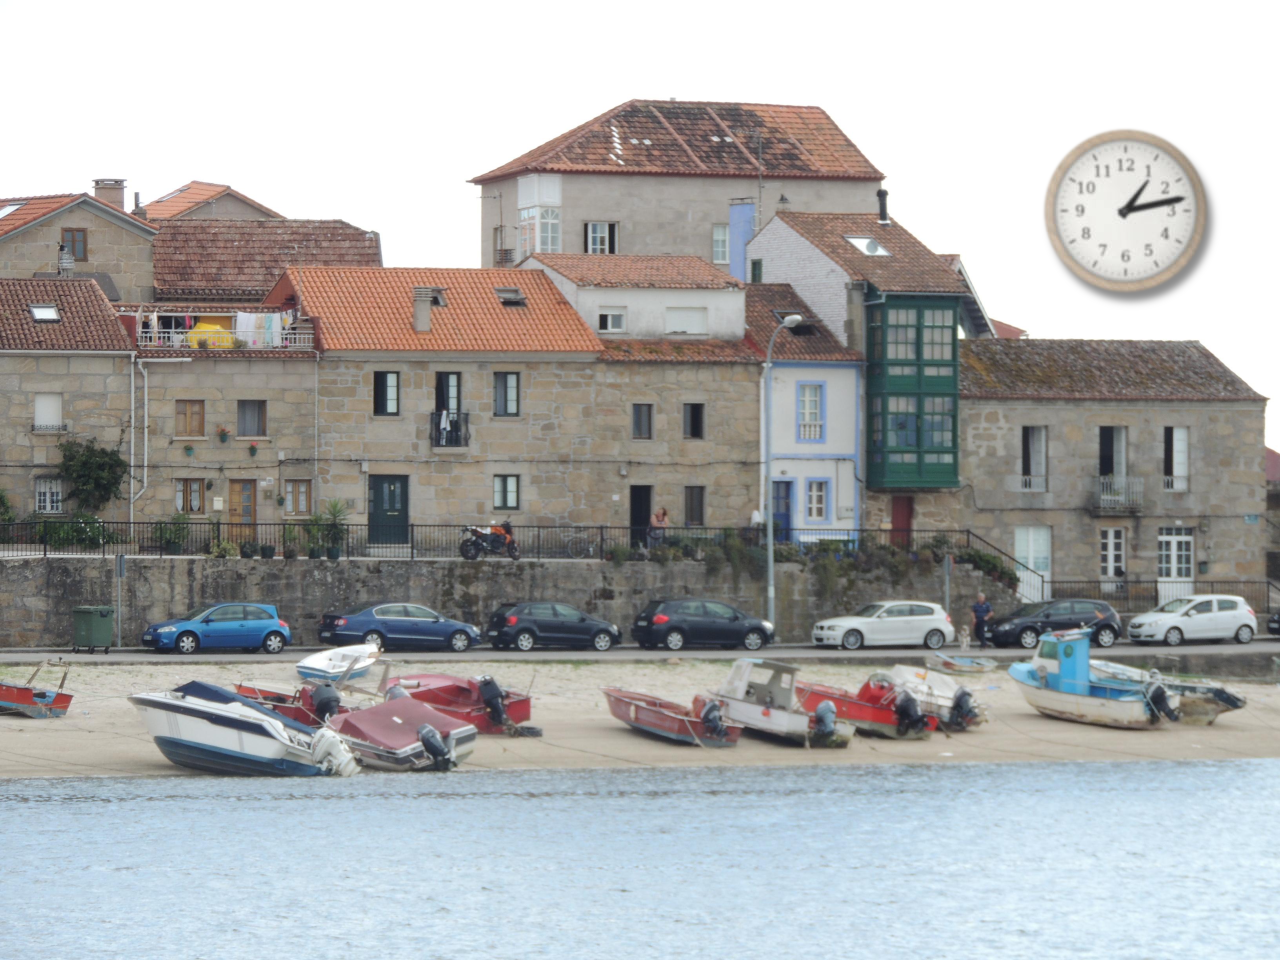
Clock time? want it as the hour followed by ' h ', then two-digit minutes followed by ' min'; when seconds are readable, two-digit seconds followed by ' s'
1 h 13 min
